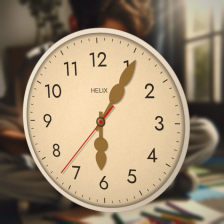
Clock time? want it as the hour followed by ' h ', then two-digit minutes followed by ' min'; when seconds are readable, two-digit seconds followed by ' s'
6 h 05 min 37 s
